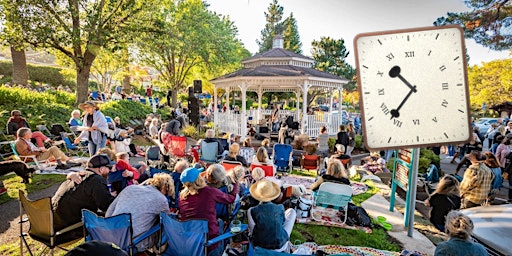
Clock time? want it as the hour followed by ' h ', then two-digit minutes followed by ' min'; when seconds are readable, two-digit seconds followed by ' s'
10 h 37 min
